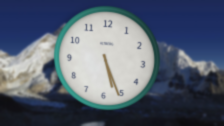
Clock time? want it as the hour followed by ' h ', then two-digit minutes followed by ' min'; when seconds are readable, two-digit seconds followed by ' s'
5 h 26 min
